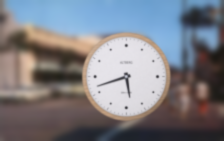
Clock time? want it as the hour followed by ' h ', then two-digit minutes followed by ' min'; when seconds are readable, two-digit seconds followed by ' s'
5 h 42 min
